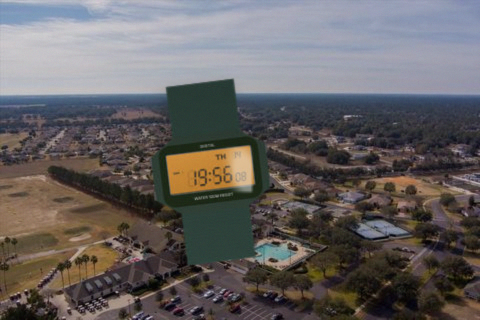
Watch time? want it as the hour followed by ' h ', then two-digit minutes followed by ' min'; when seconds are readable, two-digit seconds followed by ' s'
19 h 56 min 08 s
